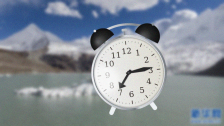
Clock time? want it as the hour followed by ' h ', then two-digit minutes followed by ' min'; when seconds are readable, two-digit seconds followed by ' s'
7 h 14 min
